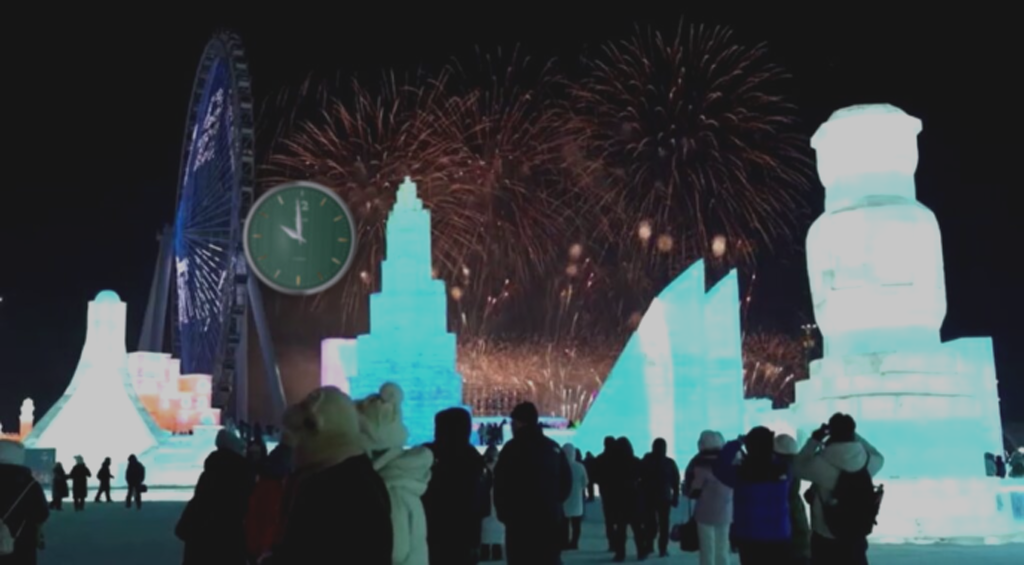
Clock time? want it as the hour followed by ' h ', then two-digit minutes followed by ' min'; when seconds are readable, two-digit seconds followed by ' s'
9 h 59 min
